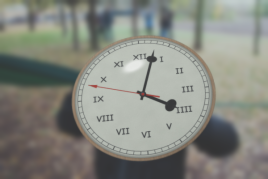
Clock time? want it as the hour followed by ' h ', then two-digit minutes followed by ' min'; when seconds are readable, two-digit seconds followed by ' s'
4 h 02 min 48 s
